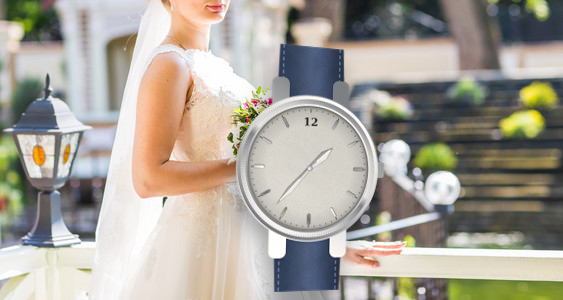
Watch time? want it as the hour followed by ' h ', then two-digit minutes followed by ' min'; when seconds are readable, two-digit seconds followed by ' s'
1 h 37 min
